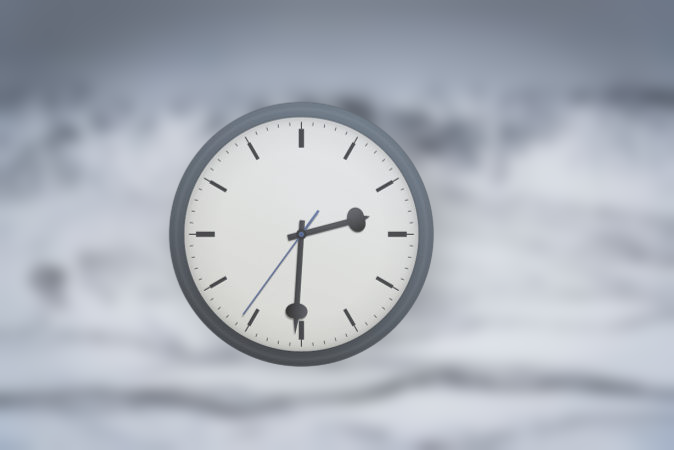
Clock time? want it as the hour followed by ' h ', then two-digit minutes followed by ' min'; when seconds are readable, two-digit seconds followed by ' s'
2 h 30 min 36 s
